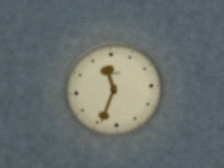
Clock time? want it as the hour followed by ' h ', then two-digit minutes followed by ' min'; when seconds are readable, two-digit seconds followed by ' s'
11 h 34 min
